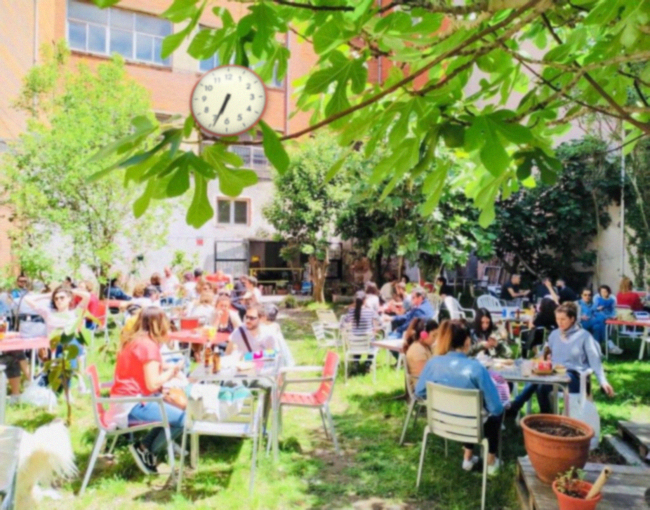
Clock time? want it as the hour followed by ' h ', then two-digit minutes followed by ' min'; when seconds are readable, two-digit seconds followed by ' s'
6 h 34 min
